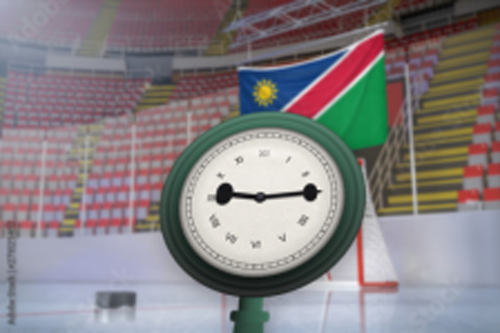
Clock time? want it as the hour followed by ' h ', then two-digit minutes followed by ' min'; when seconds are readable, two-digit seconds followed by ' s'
9 h 14 min
